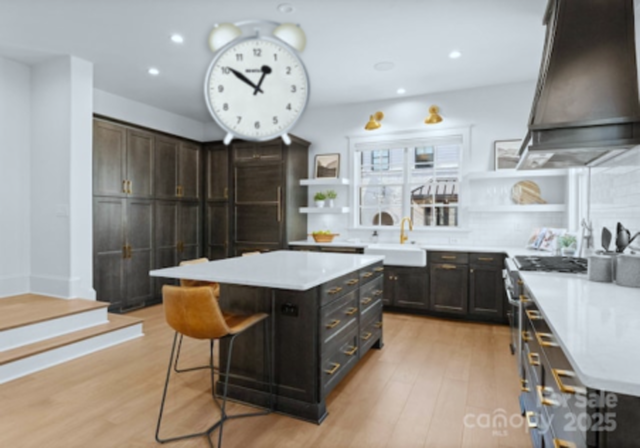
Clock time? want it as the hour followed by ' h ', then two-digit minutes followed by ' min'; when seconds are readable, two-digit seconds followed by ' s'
12 h 51 min
